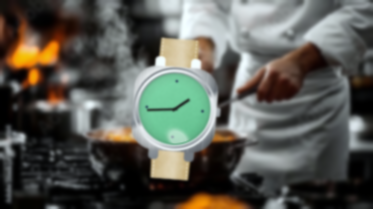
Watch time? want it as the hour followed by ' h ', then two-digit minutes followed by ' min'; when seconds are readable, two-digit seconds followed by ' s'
1 h 44 min
